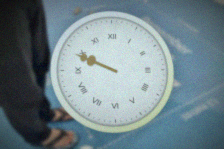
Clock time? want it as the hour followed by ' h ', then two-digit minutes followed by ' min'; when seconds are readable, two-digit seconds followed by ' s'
9 h 49 min
